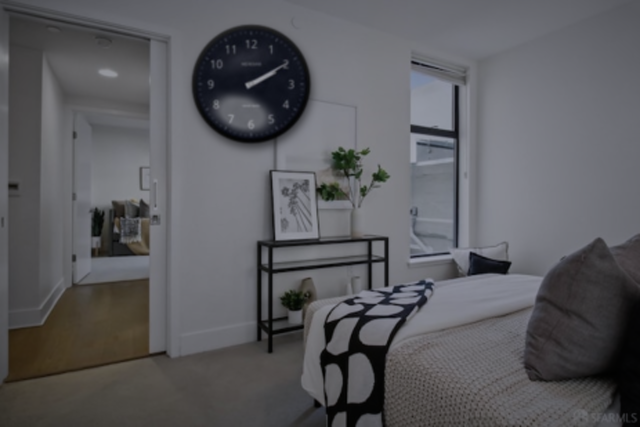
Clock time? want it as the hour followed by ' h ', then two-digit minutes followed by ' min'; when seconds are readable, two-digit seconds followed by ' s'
2 h 10 min
